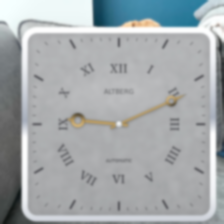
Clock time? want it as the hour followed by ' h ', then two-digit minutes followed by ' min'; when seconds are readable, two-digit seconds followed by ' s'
9 h 11 min
